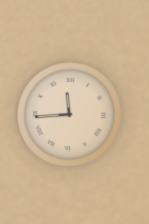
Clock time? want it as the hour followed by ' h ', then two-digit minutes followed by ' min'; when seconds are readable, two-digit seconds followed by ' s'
11 h 44 min
